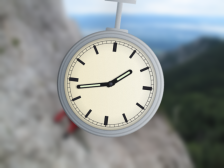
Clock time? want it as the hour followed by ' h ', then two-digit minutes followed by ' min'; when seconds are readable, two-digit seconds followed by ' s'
1 h 43 min
